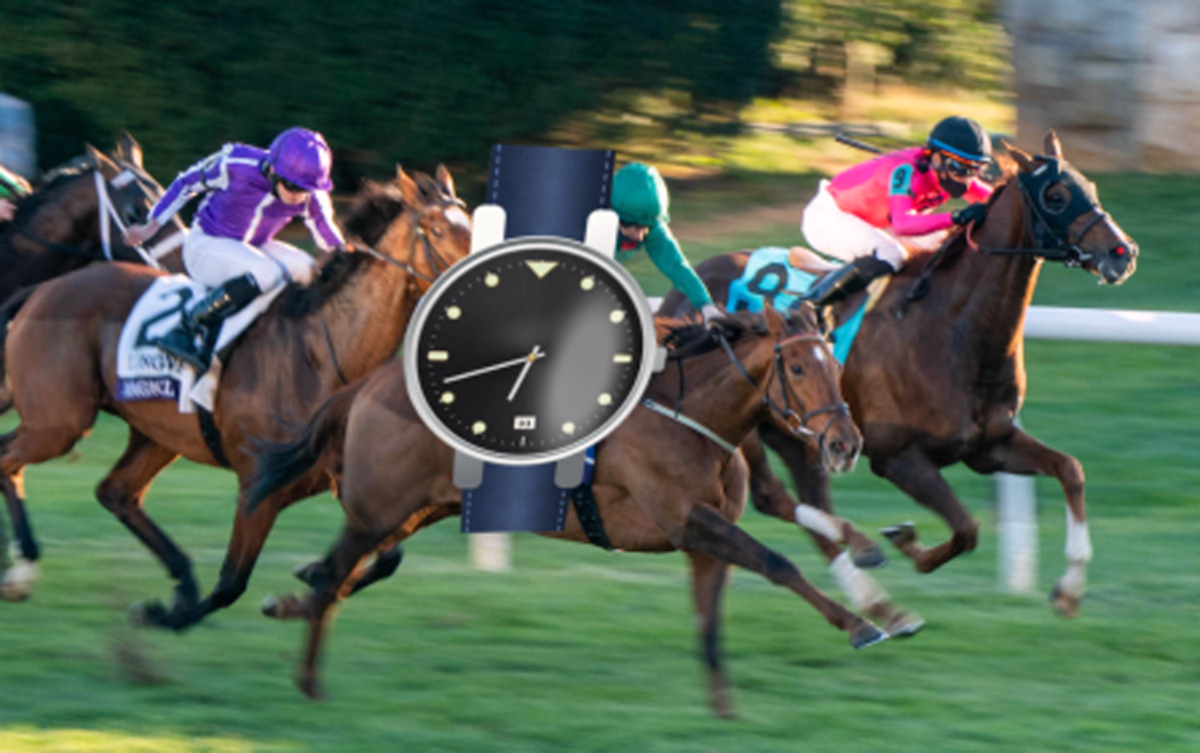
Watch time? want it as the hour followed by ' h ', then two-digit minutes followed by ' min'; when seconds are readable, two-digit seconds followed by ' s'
6 h 42 min
